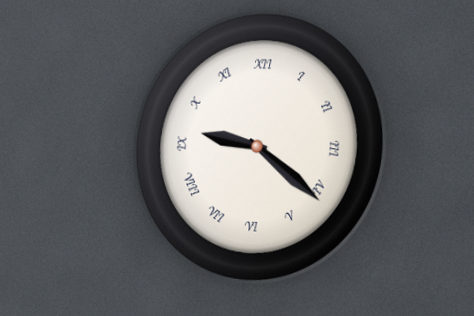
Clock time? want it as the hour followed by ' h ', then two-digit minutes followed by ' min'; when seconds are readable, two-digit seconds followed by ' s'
9 h 21 min
